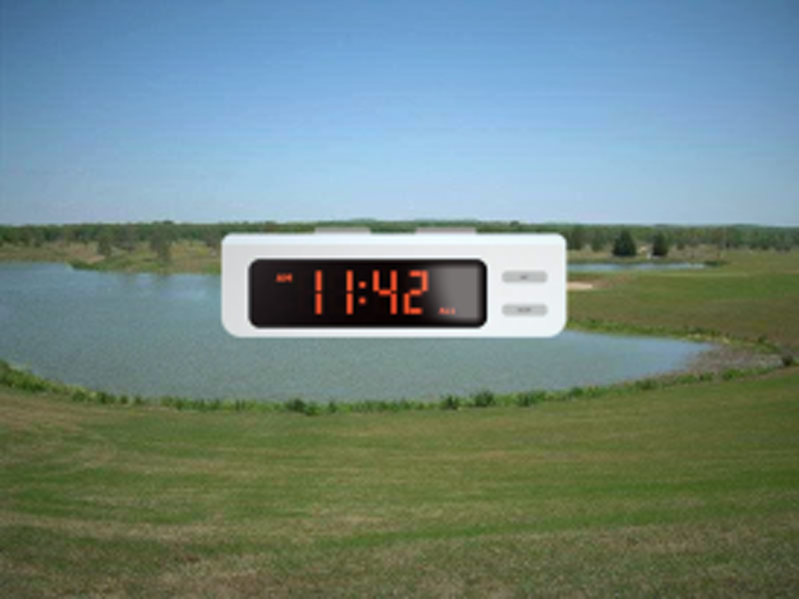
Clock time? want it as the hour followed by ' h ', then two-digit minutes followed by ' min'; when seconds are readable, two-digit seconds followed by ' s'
11 h 42 min
